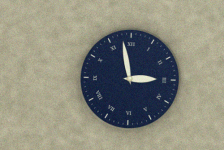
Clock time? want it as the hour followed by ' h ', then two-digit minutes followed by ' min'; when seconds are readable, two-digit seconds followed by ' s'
2 h 58 min
